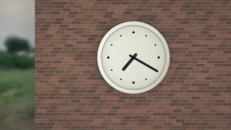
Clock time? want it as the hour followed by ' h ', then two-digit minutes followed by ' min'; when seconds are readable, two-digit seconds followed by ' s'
7 h 20 min
